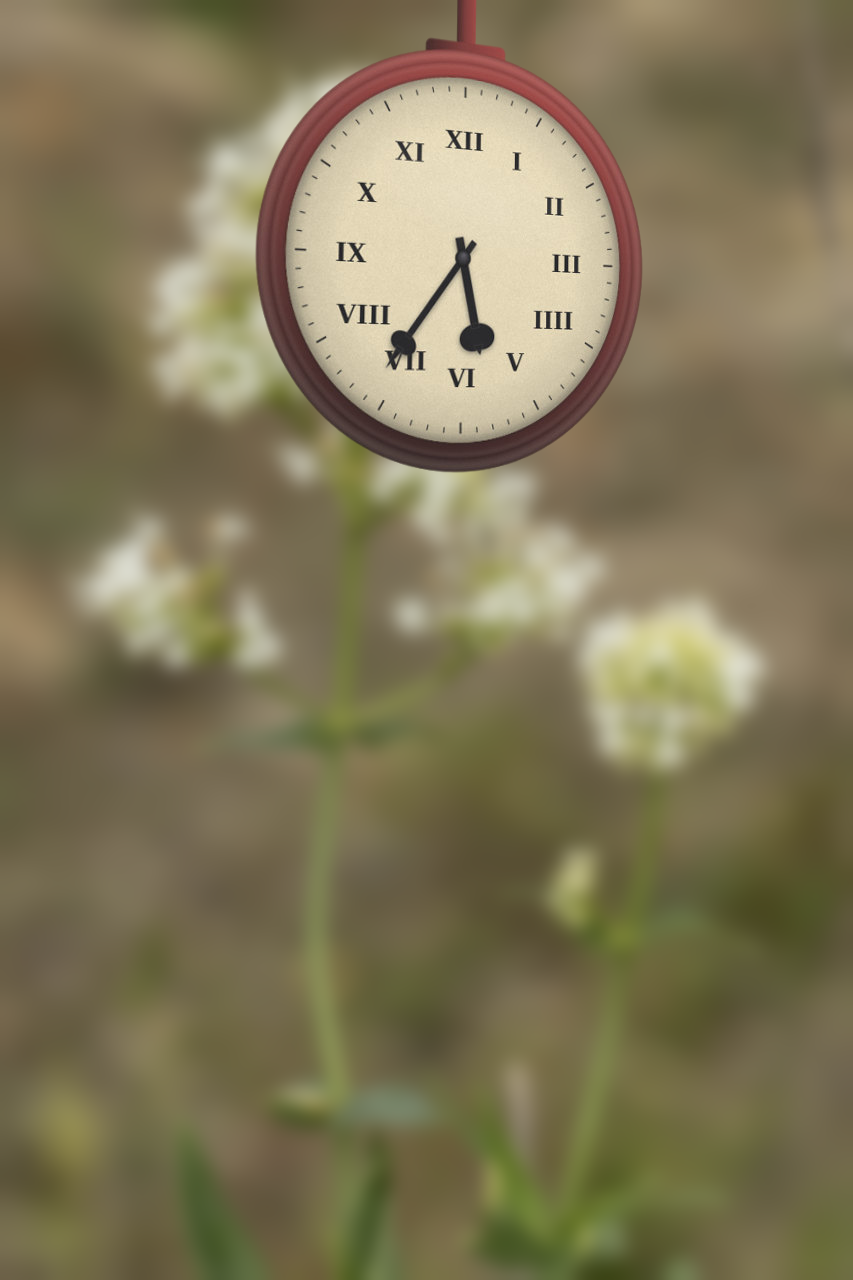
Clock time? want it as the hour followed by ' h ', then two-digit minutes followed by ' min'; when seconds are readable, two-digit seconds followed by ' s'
5 h 36 min
